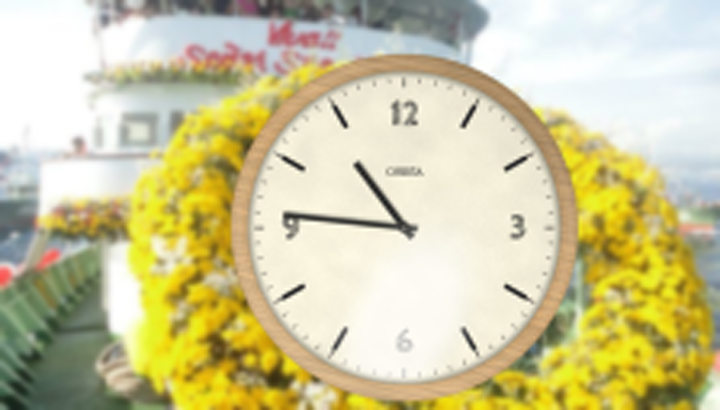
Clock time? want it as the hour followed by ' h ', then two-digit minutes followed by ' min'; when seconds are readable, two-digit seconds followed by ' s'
10 h 46 min
